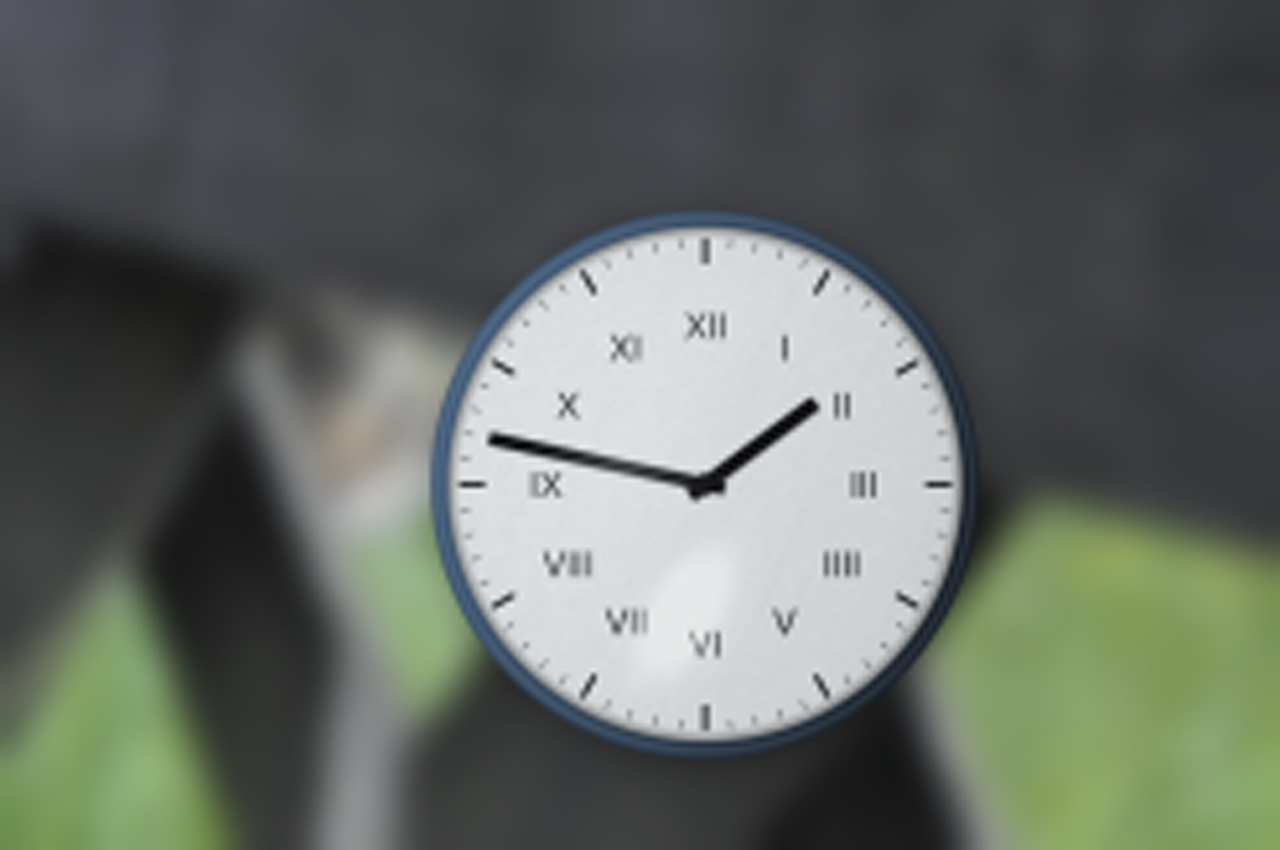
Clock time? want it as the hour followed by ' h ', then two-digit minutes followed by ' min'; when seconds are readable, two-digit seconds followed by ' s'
1 h 47 min
